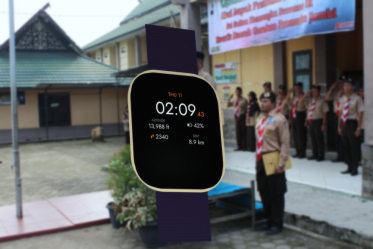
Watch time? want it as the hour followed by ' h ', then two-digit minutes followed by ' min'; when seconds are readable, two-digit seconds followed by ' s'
2 h 09 min
